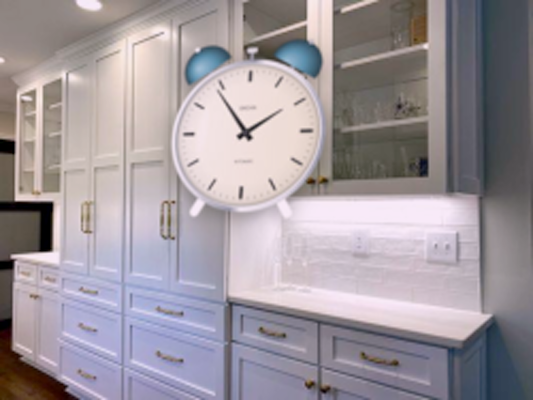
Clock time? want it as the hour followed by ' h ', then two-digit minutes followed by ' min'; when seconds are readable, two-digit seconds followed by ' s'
1 h 54 min
